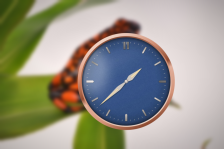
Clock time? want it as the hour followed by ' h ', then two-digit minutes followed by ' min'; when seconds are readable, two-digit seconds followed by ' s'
1 h 38 min
